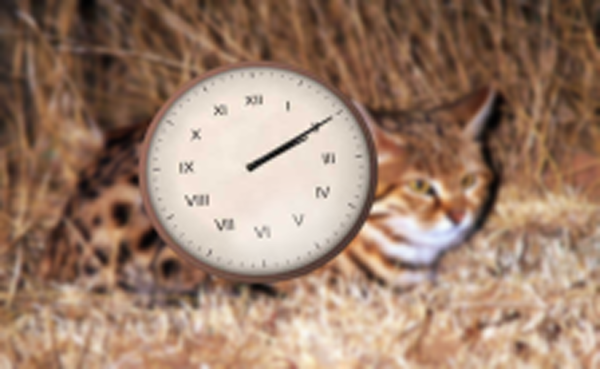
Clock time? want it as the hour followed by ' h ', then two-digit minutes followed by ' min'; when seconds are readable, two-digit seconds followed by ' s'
2 h 10 min
